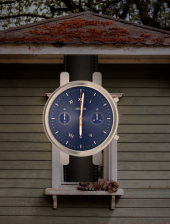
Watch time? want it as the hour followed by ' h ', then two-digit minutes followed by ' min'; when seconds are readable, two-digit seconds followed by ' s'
6 h 01 min
